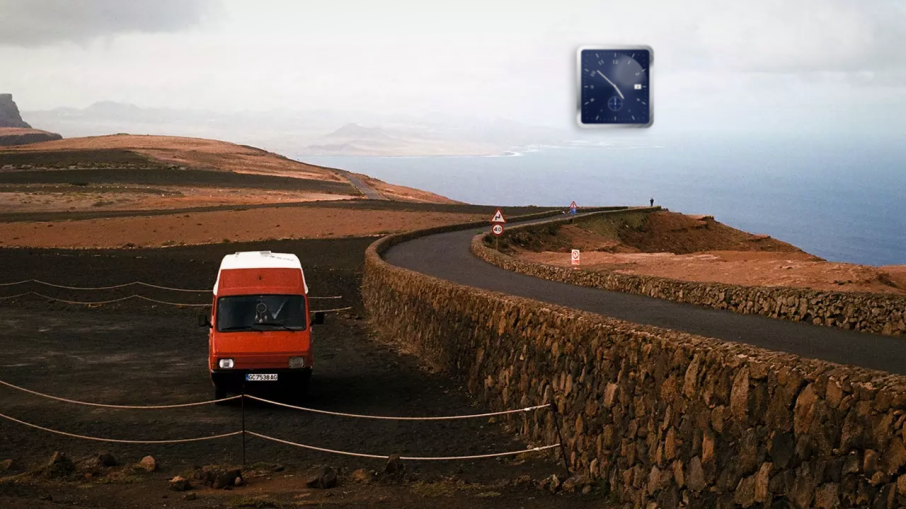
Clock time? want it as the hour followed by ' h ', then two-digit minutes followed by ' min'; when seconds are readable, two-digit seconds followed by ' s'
4 h 52 min
